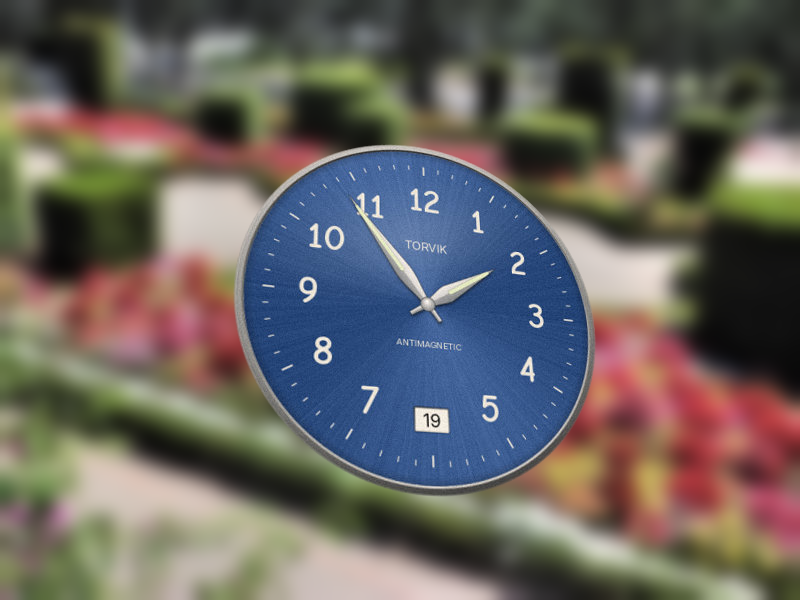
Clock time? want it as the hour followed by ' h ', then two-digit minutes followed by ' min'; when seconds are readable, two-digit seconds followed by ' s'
1 h 54 min
